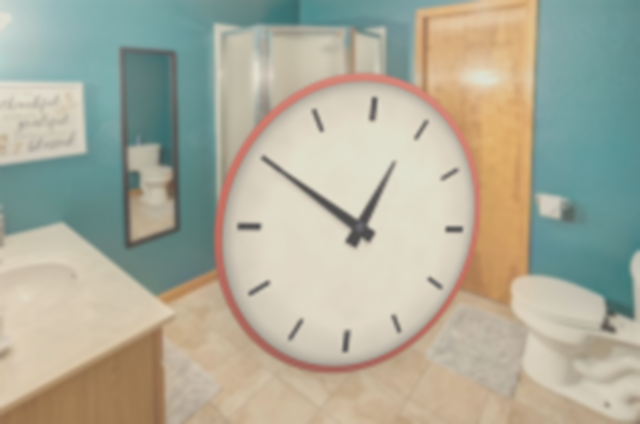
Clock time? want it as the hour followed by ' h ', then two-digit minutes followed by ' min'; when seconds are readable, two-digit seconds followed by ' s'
12 h 50 min
